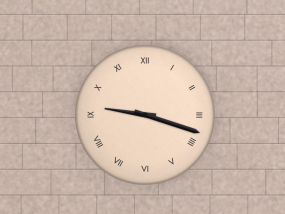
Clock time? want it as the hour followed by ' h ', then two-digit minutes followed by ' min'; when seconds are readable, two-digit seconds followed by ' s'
9 h 18 min
